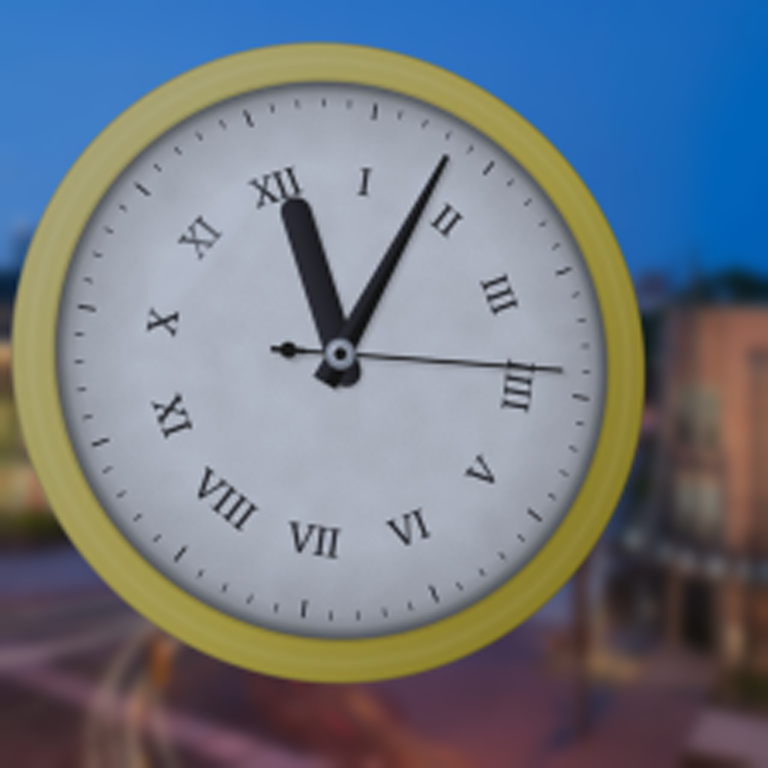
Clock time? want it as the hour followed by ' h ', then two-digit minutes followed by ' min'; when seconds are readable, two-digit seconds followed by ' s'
12 h 08 min 19 s
